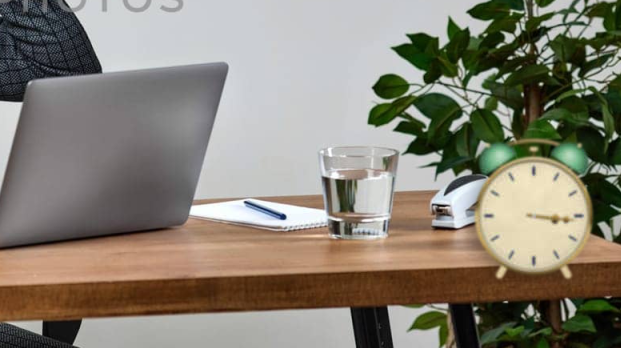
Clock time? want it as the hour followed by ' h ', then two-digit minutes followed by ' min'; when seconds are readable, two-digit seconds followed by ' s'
3 h 16 min
